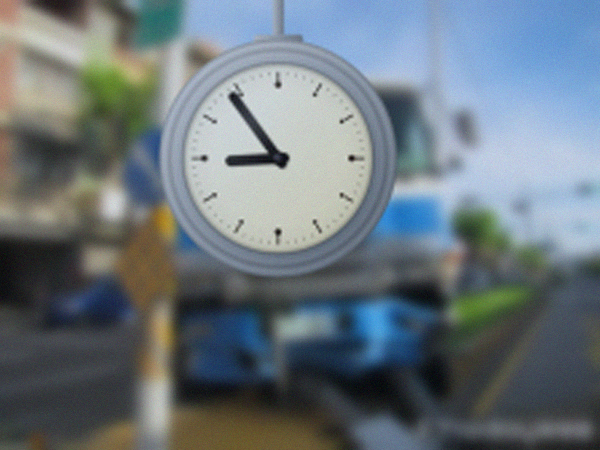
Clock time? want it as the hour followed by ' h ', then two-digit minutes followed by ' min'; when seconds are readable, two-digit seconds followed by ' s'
8 h 54 min
